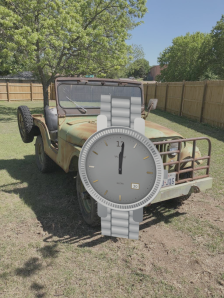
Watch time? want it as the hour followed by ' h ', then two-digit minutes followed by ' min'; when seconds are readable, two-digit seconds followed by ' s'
12 h 01 min
